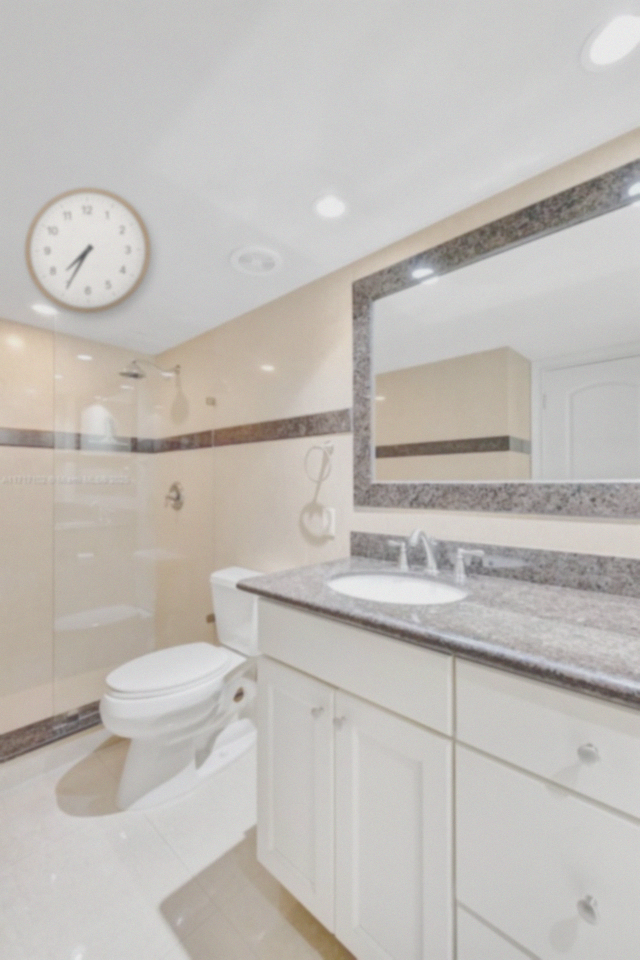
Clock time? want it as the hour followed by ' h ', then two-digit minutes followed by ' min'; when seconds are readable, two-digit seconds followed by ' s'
7 h 35 min
